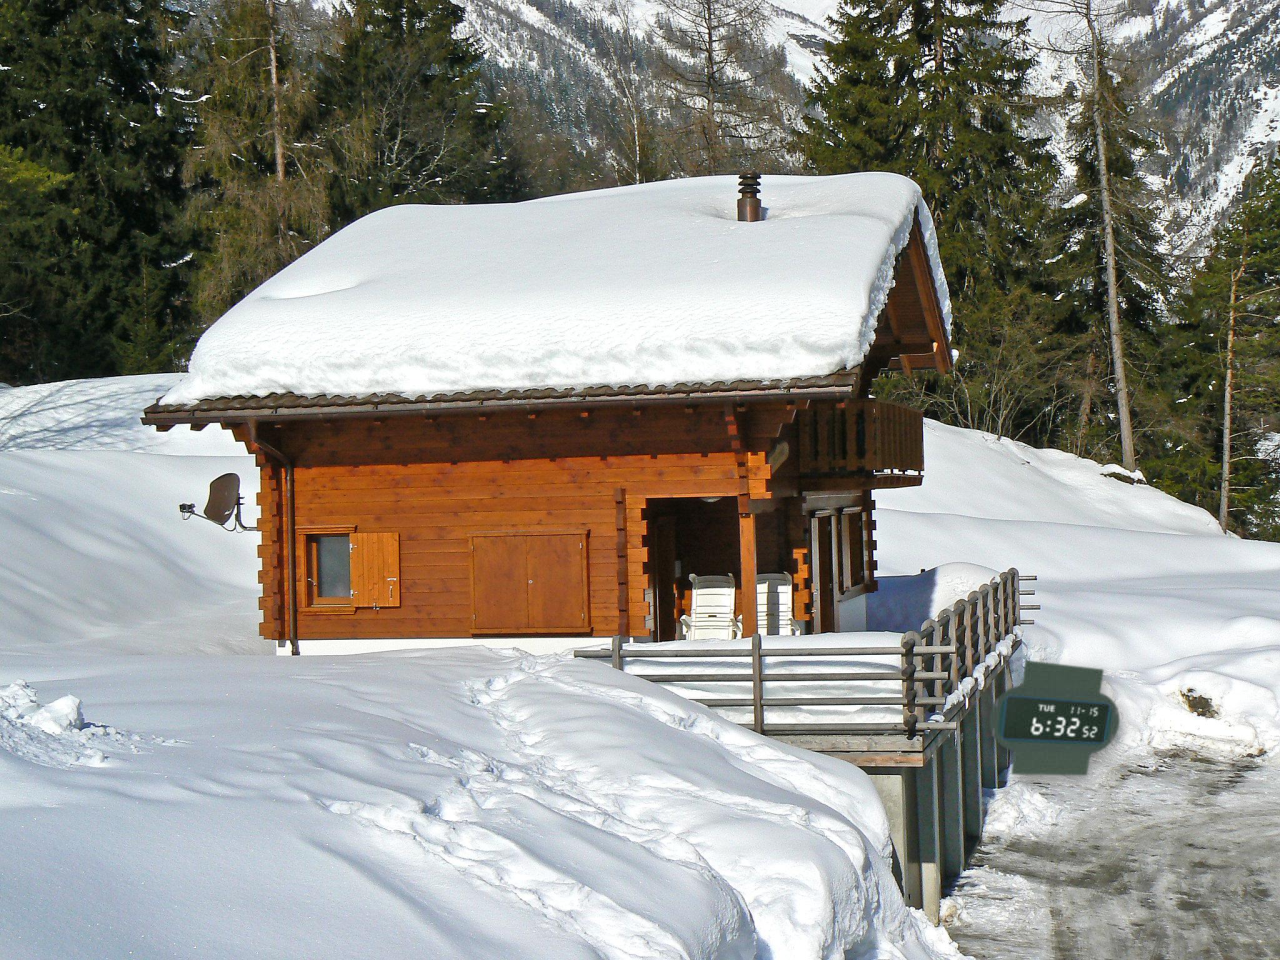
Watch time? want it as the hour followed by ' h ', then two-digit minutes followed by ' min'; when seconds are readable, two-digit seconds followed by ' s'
6 h 32 min 52 s
